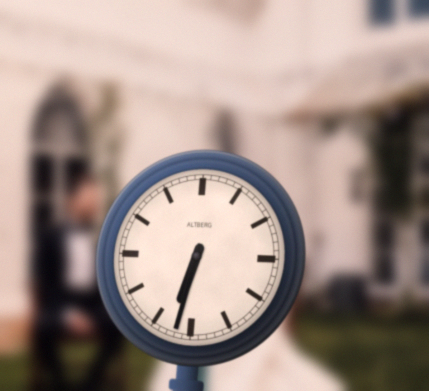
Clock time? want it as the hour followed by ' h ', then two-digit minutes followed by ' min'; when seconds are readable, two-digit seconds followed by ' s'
6 h 32 min
